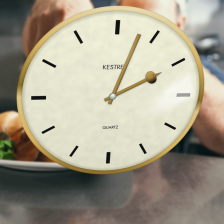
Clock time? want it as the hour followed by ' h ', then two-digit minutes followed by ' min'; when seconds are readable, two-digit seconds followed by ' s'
2 h 03 min
